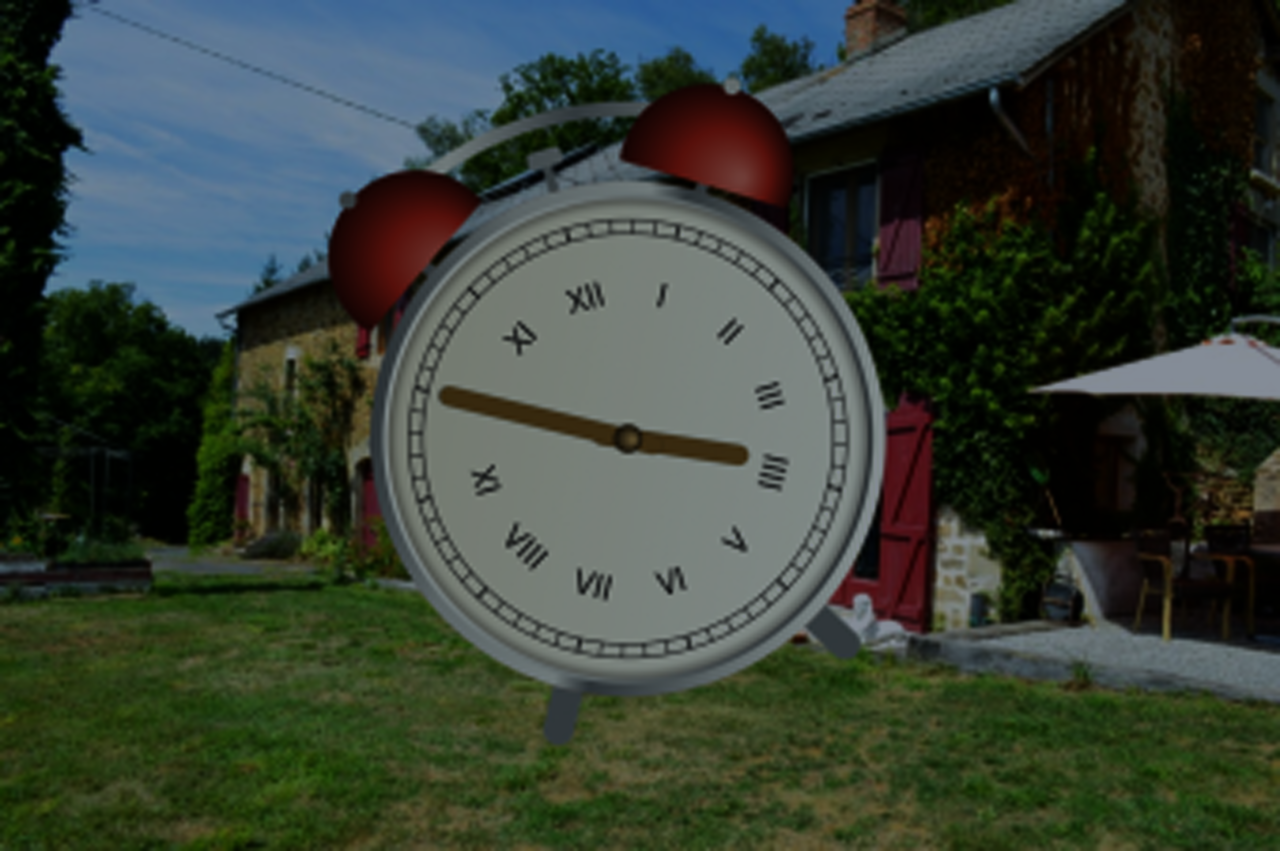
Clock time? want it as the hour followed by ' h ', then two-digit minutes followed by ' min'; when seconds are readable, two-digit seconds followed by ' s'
3 h 50 min
